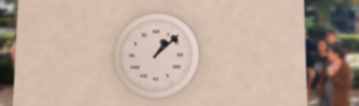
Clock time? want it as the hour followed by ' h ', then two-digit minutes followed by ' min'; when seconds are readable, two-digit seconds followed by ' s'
1 h 08 min
